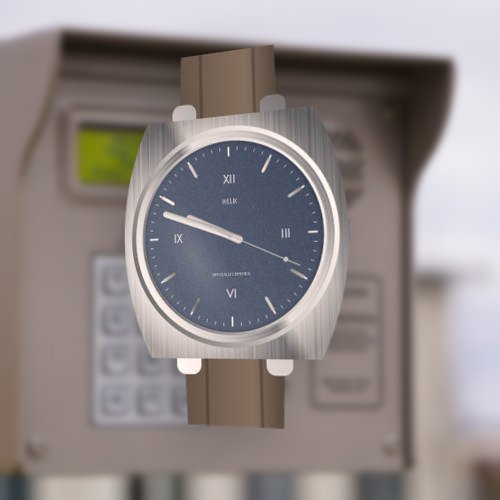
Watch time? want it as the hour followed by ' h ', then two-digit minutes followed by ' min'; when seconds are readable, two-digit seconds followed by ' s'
9 h 48 min 19 s
